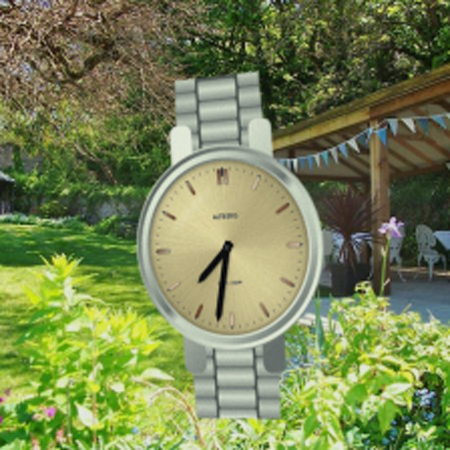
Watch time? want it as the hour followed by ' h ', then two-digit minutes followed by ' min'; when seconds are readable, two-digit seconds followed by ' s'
7 h 32 min
